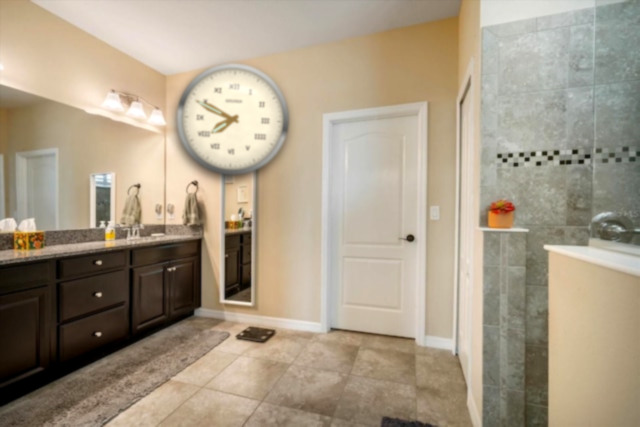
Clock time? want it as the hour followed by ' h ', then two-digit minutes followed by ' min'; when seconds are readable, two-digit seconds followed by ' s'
7 h 49 min
